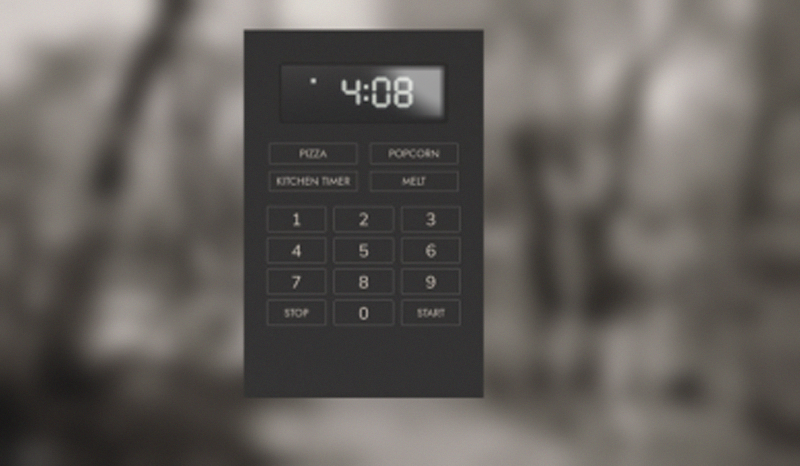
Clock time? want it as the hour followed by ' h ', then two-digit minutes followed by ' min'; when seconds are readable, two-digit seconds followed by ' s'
4 h 08 min
